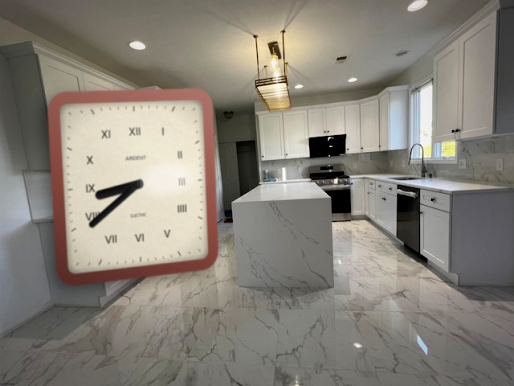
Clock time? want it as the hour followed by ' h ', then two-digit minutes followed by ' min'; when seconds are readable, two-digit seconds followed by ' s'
8 h 39 min
